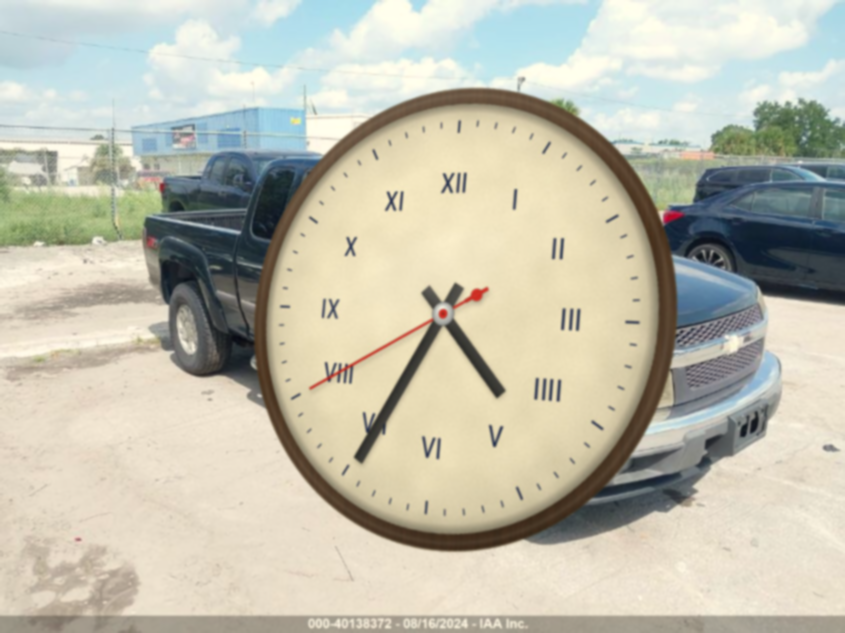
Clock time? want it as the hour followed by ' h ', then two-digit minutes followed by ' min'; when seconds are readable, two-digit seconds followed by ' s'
4 h 34 min 40 s
